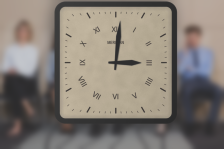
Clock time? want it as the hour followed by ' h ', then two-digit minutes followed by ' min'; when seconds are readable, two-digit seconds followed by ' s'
3 h 01 min
